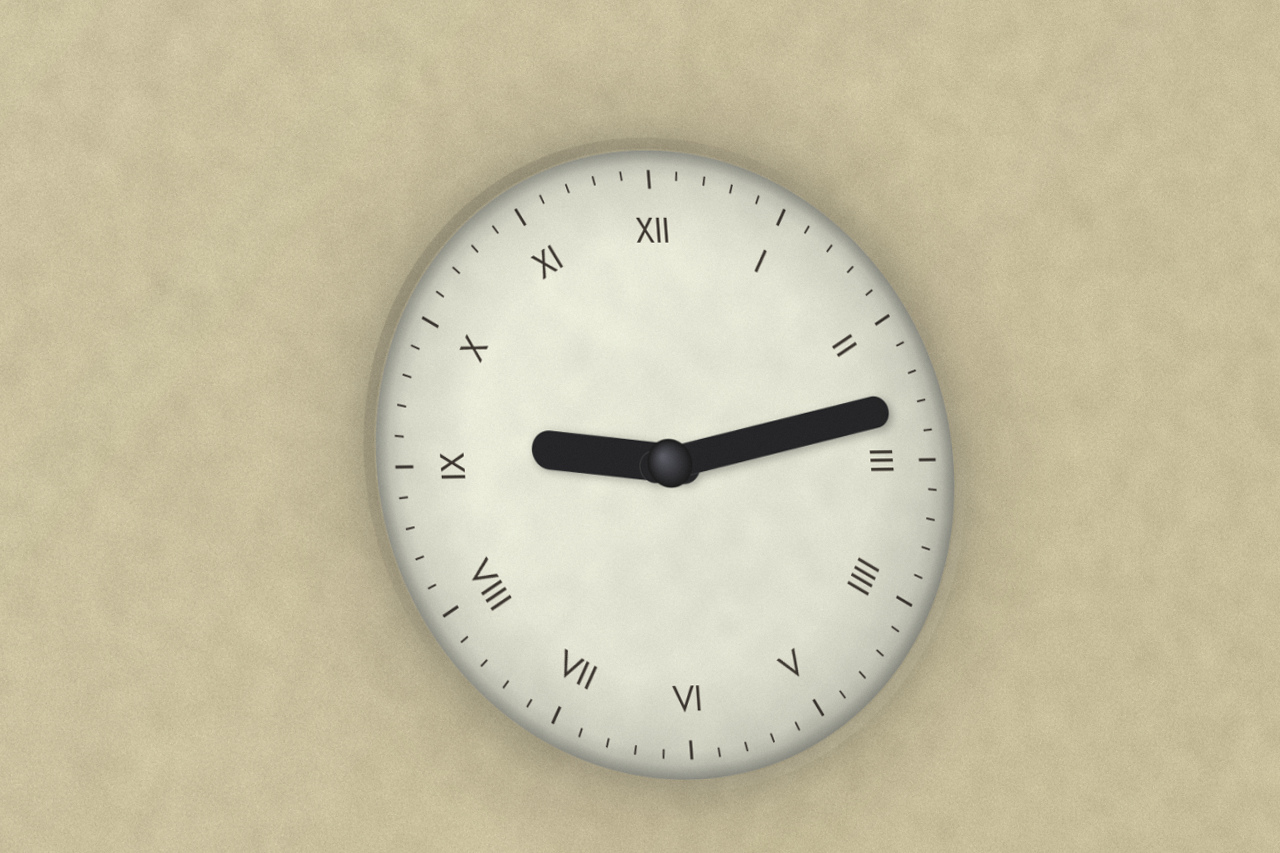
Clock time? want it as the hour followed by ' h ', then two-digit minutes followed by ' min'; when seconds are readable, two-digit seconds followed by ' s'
9 h 13 min
